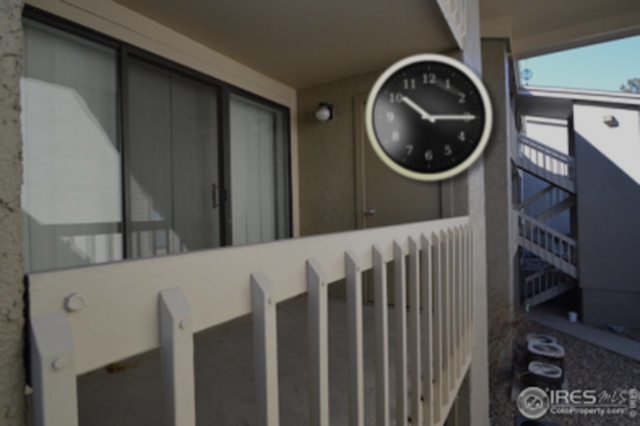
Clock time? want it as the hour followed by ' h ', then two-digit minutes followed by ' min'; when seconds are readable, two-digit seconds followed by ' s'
10 h 15 min
